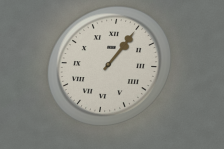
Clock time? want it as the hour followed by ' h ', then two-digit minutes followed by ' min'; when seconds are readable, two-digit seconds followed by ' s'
1 h 05 min
